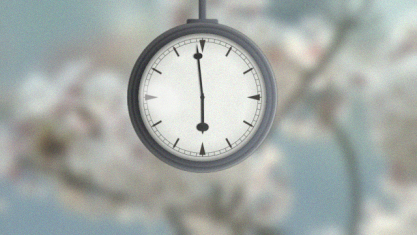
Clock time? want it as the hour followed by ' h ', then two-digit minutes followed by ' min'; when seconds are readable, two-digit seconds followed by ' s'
5 h 59 min
